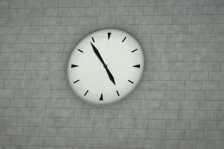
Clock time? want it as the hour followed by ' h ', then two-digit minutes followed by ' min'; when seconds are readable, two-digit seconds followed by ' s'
4 h 54 min
